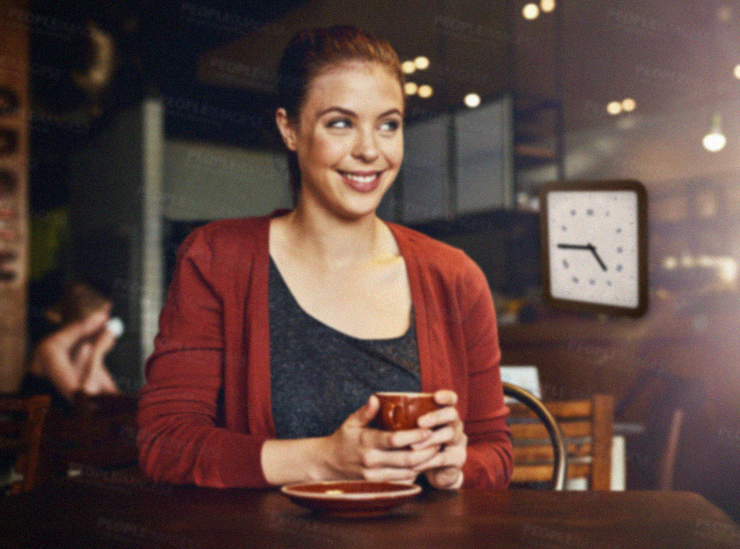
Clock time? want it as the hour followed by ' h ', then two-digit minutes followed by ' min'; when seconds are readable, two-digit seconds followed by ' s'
4 h 45 min
